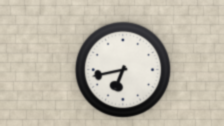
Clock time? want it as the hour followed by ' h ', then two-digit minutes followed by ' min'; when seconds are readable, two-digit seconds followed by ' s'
6 h 43 min
